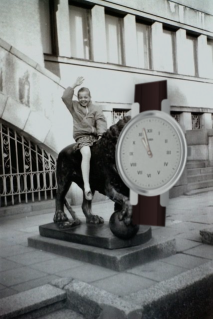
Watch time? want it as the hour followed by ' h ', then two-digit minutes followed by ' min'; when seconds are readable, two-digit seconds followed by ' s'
10 h 57 min
